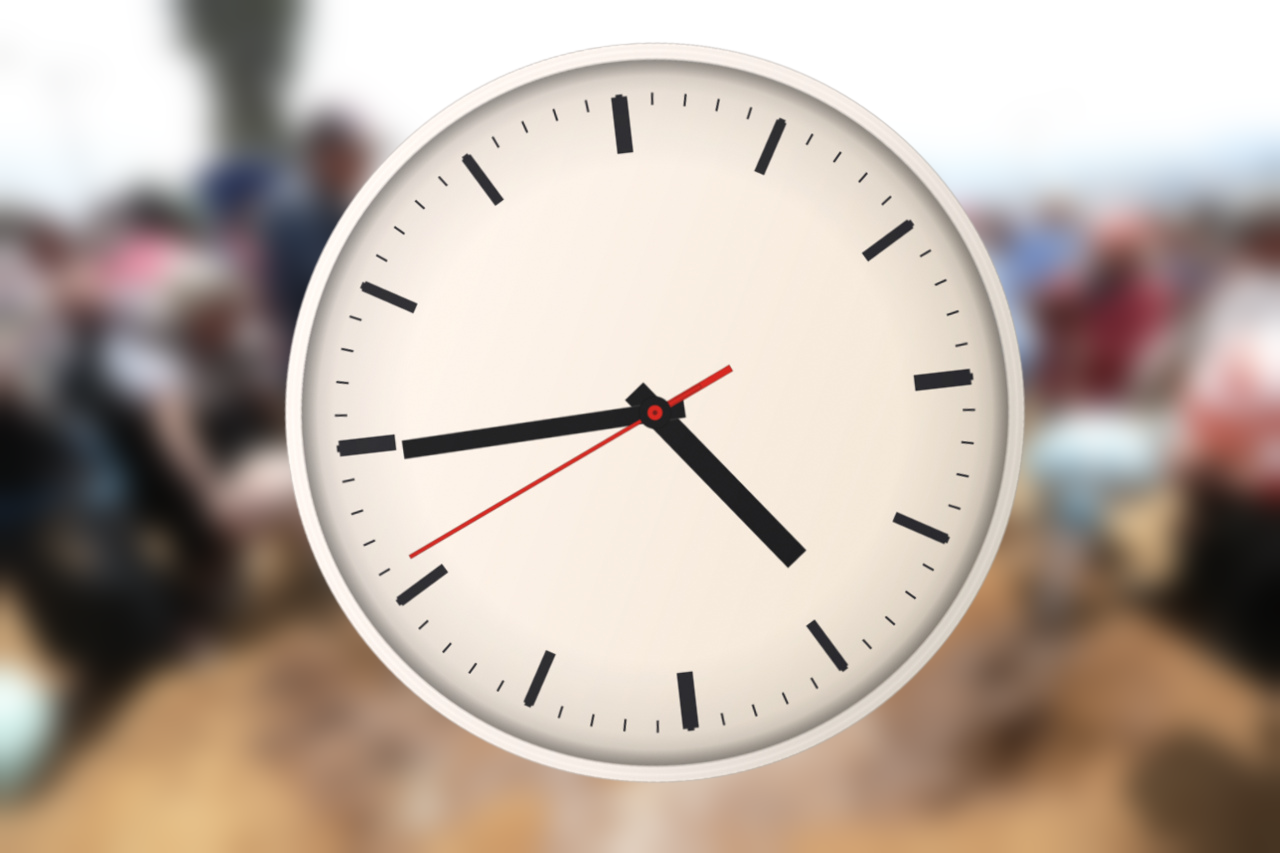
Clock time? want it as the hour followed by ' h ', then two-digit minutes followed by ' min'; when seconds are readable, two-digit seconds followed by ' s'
4 h 44 min 41 s
